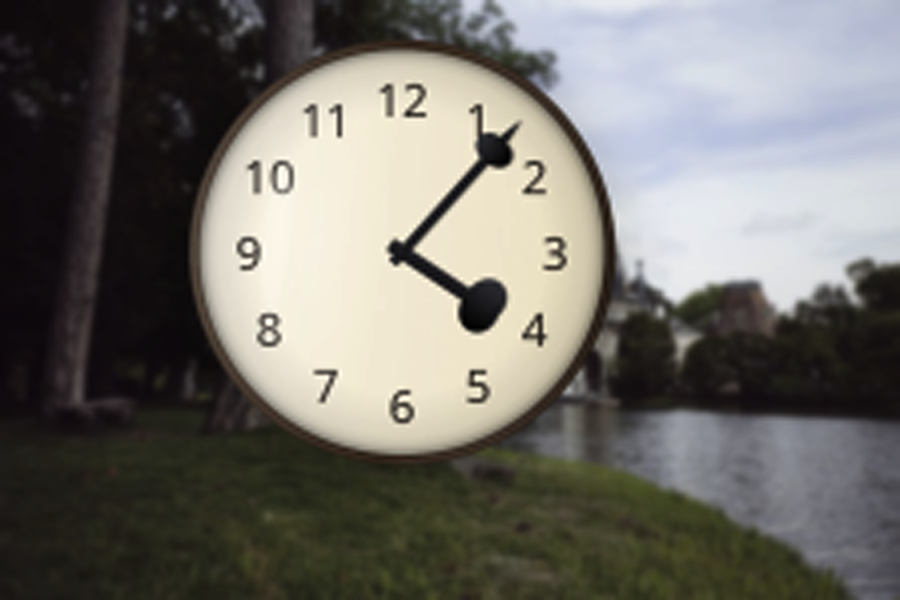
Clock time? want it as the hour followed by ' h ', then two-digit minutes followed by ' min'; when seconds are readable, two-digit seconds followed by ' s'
4 h 07 min
